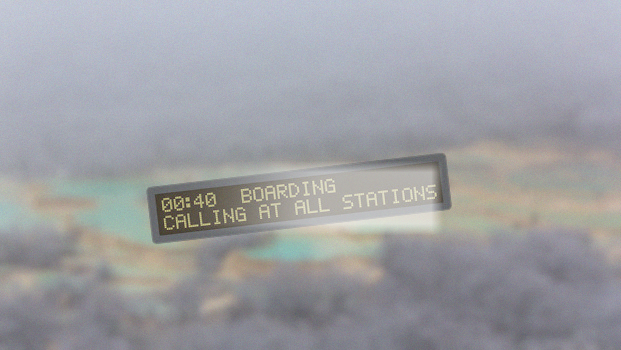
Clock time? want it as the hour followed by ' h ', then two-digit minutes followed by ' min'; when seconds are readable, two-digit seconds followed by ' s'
0 h 40 min
